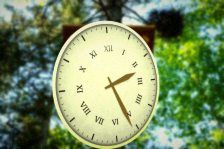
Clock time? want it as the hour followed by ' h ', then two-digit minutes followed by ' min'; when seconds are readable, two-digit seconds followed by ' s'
2 h 26 min
